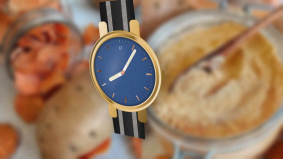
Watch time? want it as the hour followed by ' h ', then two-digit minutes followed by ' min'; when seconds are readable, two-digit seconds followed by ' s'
8 h 06 min
